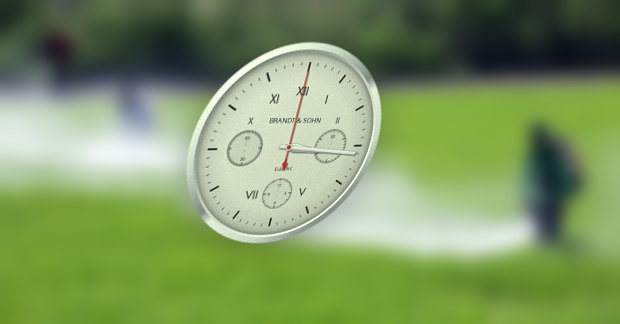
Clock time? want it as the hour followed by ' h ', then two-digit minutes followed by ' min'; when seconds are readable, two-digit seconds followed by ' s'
3 h 16 min
